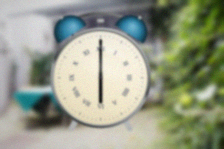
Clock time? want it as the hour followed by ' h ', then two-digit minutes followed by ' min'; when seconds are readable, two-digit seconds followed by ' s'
6 h 00 min
